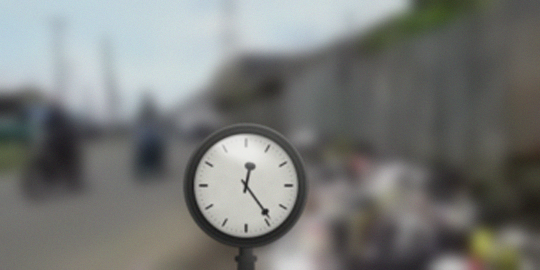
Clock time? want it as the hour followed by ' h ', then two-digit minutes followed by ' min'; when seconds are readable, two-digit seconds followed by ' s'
12 h 24 min
